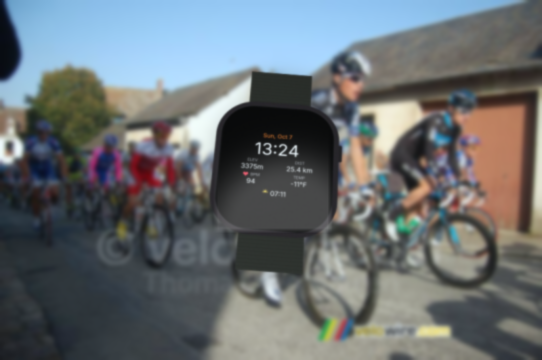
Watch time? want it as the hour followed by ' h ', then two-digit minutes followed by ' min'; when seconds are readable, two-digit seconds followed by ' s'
13 h 24 min
